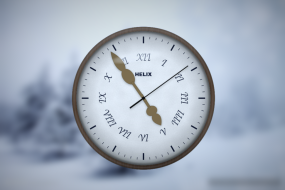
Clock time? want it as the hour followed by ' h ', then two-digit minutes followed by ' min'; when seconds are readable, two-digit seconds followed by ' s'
4 h 54 min 09 s
